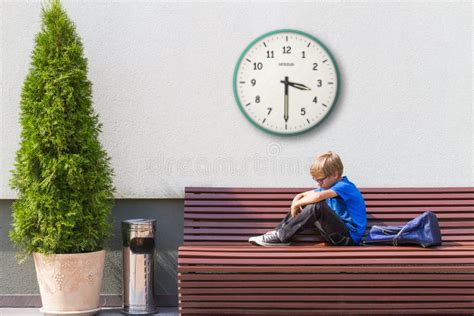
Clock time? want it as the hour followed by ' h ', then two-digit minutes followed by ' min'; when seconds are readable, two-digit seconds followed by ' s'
3 h 30 min
